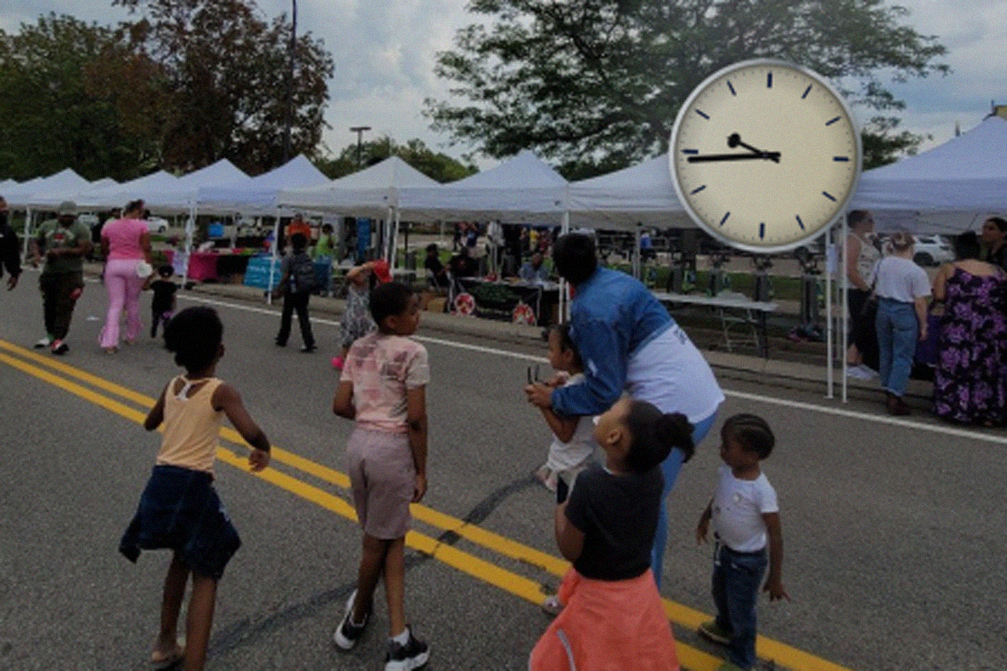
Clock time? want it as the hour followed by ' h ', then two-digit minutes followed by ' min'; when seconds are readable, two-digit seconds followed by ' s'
9 h 44 min
